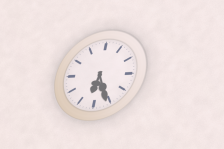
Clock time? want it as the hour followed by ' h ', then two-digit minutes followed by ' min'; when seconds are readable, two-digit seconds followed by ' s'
6 h 26 min
